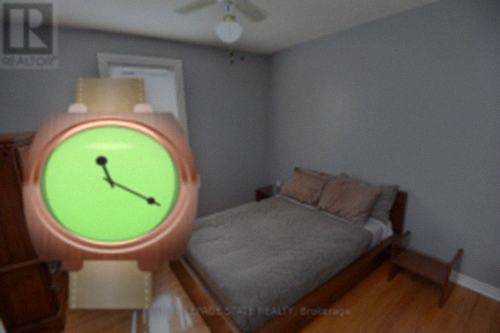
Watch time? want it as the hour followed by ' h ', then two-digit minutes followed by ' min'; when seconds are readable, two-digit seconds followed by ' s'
11 h 20 min
